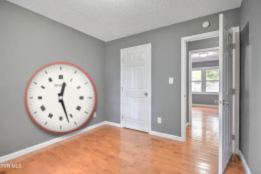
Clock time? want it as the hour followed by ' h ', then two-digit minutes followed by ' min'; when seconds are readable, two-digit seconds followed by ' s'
12 h 27 min
